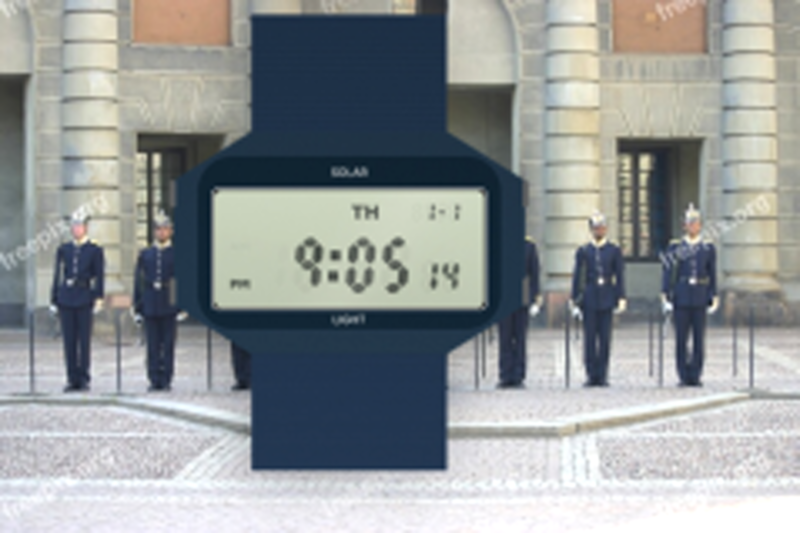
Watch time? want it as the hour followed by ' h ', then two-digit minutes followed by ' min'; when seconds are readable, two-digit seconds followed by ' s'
9 h 05 min 14 s
